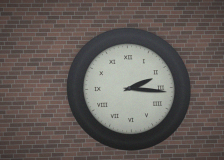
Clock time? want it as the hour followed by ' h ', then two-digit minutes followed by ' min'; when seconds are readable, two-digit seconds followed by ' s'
2 h 16 min
